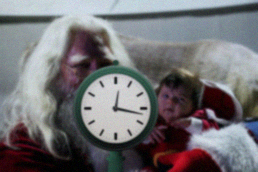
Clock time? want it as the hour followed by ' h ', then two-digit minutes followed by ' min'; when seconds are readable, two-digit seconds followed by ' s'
12 h 17 min
